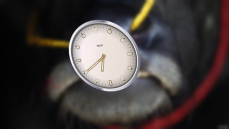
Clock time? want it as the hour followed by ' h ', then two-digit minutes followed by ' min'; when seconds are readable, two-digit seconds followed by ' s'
6 h 40 min
